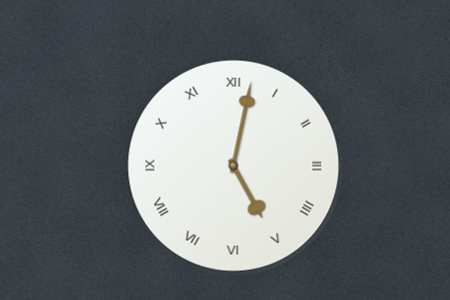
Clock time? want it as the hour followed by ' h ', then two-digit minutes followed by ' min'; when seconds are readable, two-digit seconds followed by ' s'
5 h 02 min
